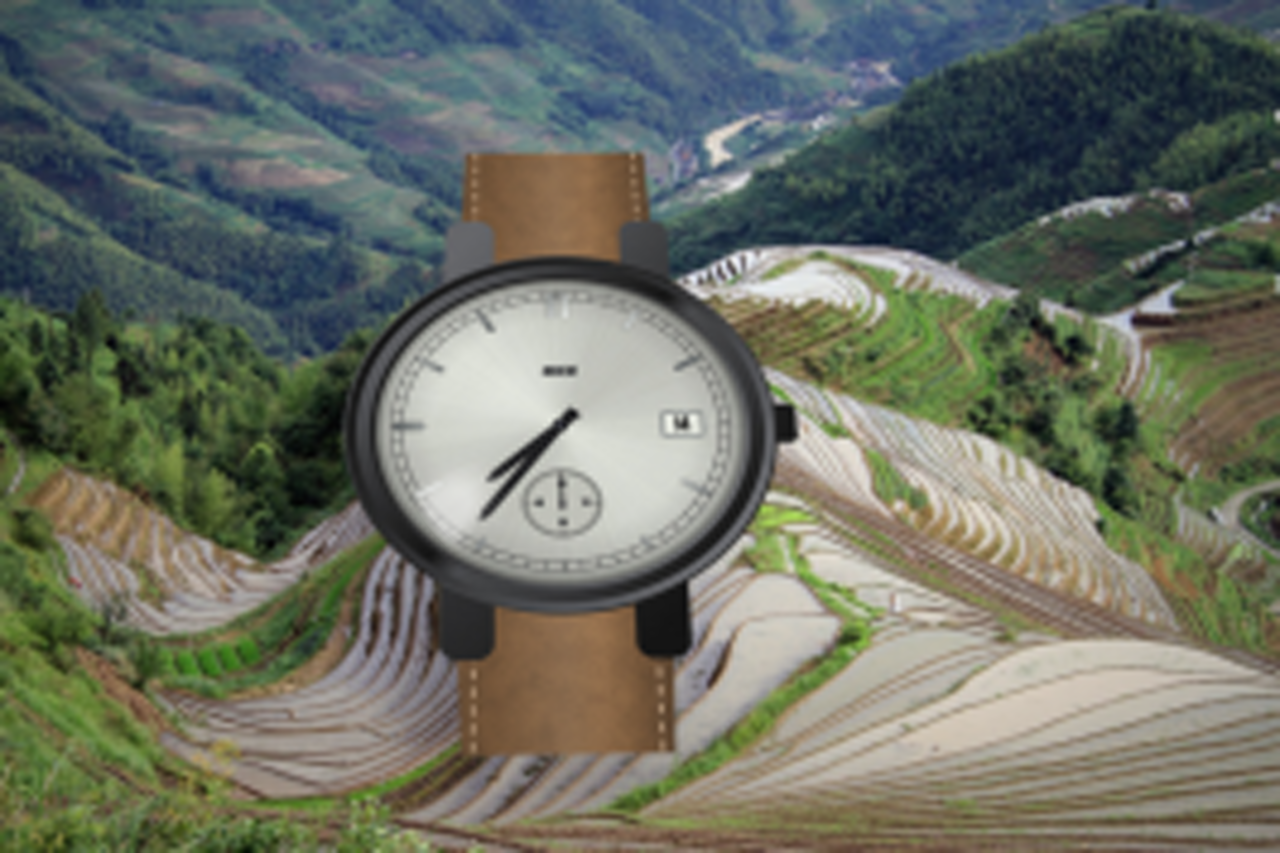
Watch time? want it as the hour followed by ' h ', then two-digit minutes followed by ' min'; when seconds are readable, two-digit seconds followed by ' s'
7 h 36 min
